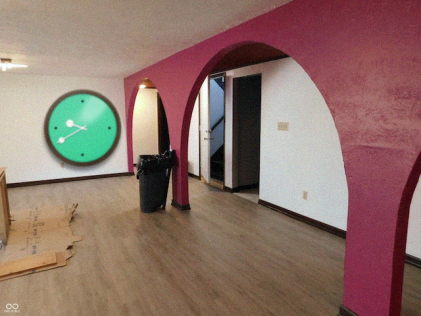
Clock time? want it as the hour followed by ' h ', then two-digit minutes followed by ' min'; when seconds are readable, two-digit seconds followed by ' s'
9 h 40 min
